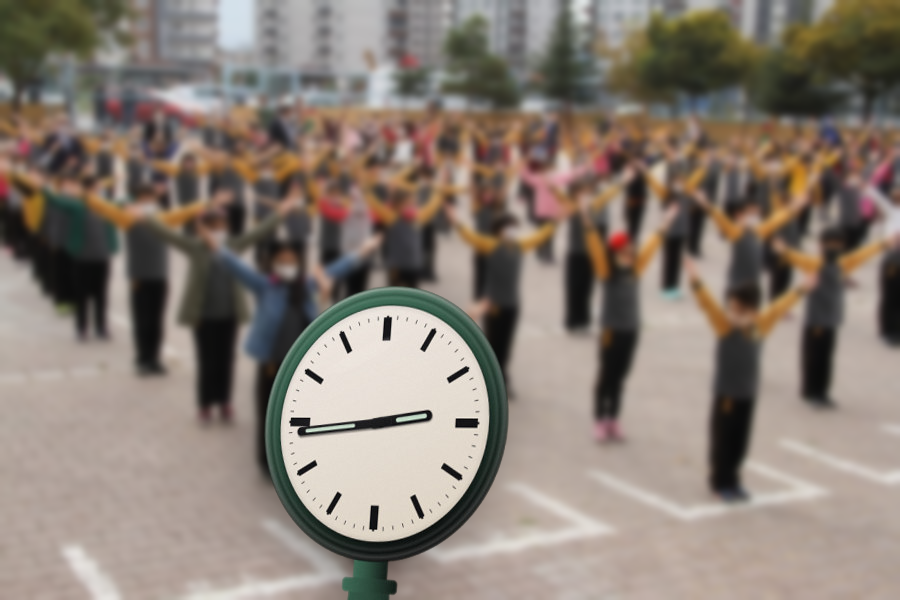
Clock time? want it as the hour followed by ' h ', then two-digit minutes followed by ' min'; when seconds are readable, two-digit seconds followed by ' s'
2 h 44 min
